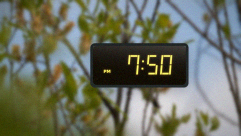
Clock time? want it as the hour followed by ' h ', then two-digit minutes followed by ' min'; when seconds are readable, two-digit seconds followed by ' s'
7 h 50 min
